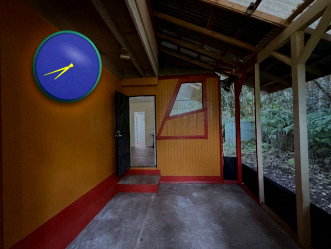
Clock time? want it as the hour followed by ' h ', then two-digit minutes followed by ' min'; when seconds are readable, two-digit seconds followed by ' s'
7 h 42 min
